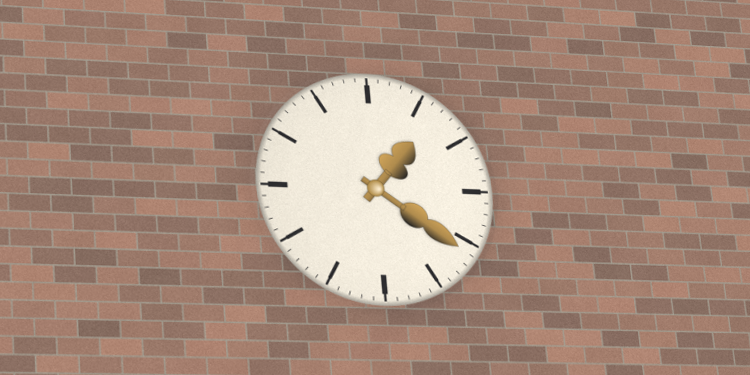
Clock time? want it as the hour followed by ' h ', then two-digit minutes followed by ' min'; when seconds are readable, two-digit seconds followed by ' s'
1 h 21 min
